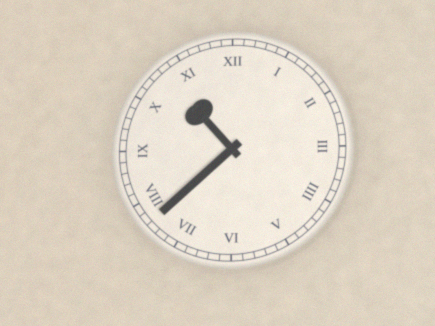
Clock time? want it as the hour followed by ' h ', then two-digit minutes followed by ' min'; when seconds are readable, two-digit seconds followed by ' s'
10 h 38 min
